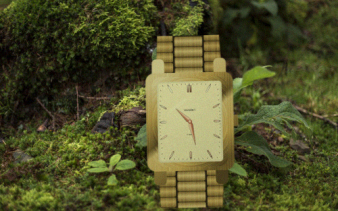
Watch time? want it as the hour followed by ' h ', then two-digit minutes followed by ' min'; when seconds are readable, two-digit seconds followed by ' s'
10 h 28 min
